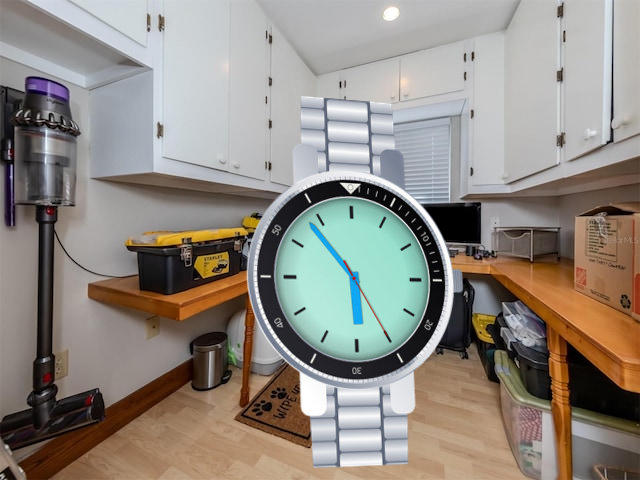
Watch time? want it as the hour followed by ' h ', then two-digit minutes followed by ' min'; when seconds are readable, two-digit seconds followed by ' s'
5 h 53 min 25 s
